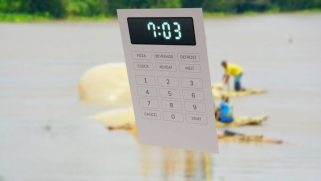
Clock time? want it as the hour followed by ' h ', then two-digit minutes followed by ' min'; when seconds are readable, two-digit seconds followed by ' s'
7 h 03 min
